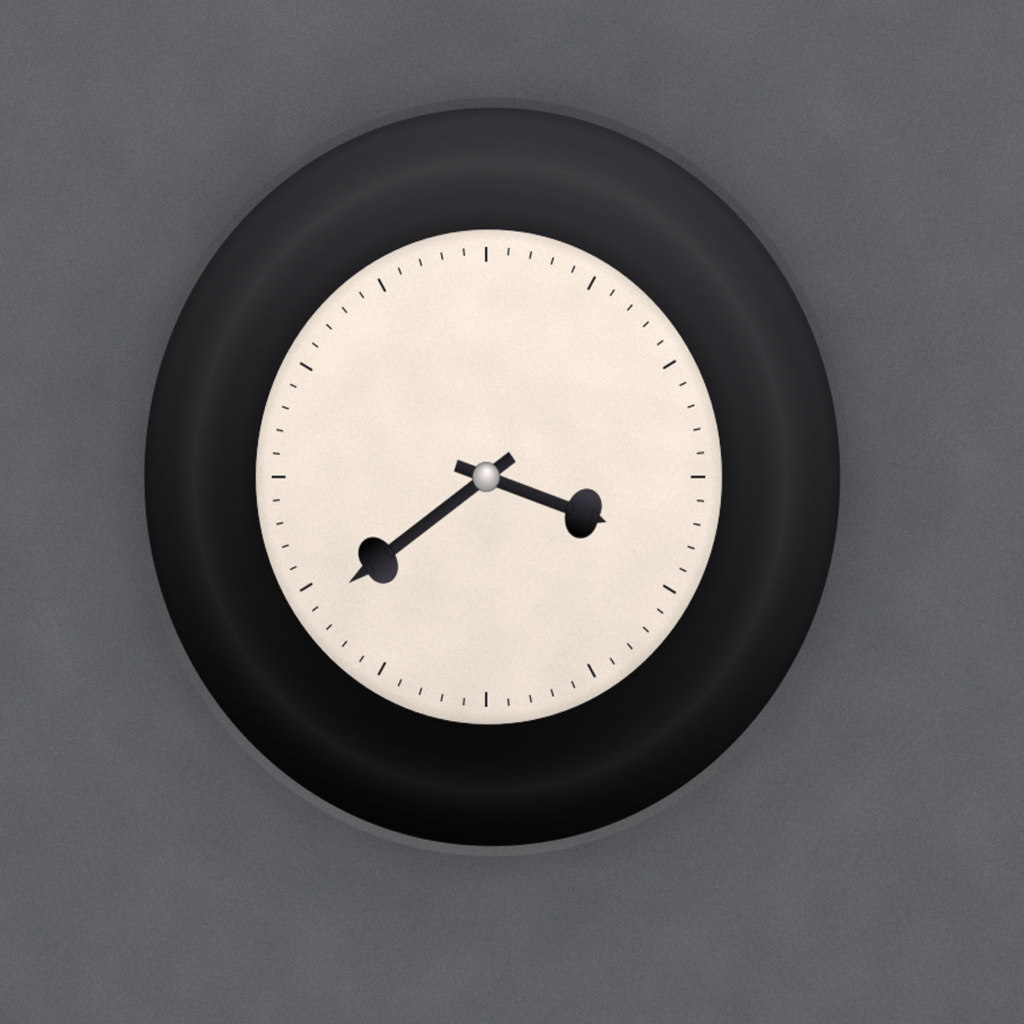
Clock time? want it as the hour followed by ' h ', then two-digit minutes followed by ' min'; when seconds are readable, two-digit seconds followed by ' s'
3 h 39 min
